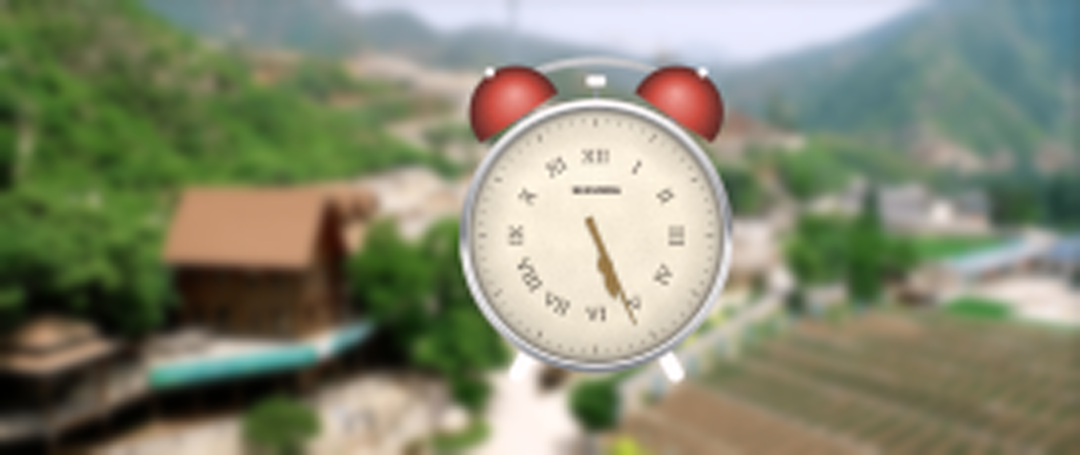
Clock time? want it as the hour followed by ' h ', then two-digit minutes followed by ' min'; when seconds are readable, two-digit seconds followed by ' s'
5 h 26 min
